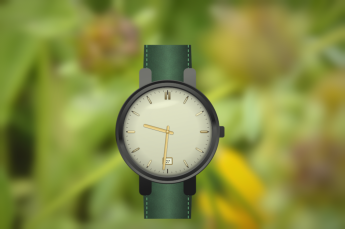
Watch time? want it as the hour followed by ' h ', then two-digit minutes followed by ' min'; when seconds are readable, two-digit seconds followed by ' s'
9 h 31 min
